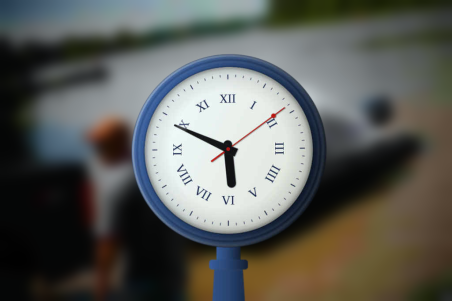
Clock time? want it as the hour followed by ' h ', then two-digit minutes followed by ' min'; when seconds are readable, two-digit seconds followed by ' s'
5 h 49 min 09 s
